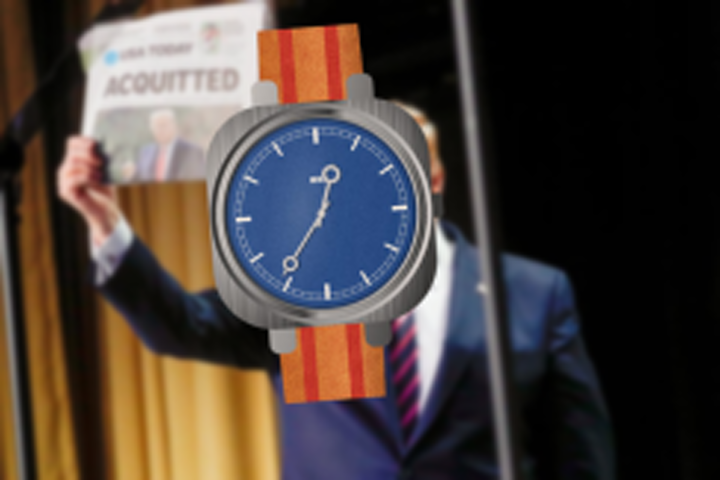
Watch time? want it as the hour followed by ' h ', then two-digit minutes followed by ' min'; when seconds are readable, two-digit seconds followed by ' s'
12 h 36 min
